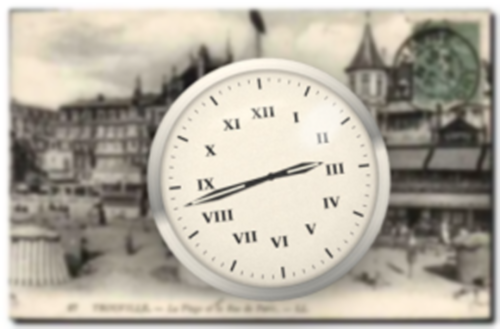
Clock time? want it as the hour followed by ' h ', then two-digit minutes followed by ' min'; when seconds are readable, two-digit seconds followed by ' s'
2 h 43 min
